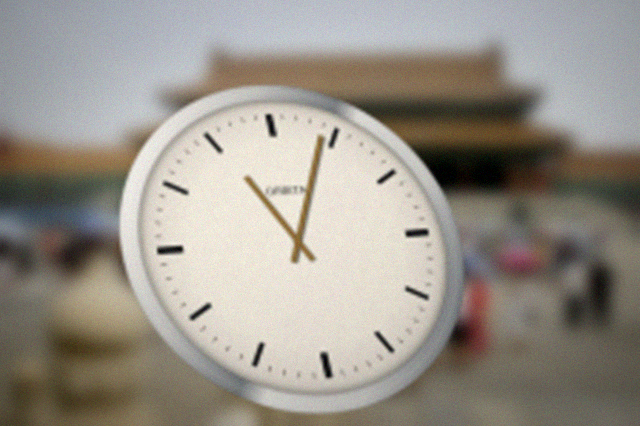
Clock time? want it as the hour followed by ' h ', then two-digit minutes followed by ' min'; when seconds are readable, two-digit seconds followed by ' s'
11 h 04 min
